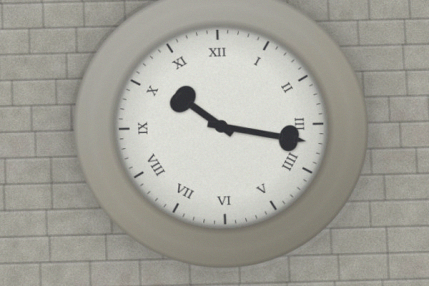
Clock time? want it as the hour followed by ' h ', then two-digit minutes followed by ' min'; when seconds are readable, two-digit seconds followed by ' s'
10 h 17 min
